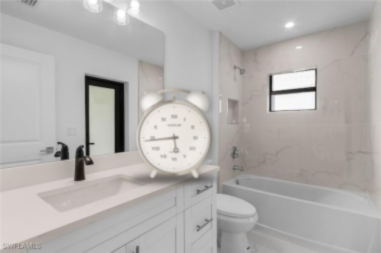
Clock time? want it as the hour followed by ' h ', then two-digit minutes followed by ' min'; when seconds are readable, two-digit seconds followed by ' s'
5 h 44 min
